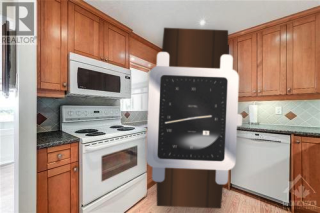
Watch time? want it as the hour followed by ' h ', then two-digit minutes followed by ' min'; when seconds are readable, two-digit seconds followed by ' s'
2 h 43 min
